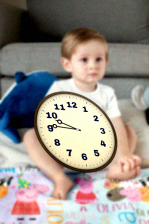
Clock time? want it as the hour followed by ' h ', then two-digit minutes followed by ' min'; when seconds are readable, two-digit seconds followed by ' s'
9 h 46 min
